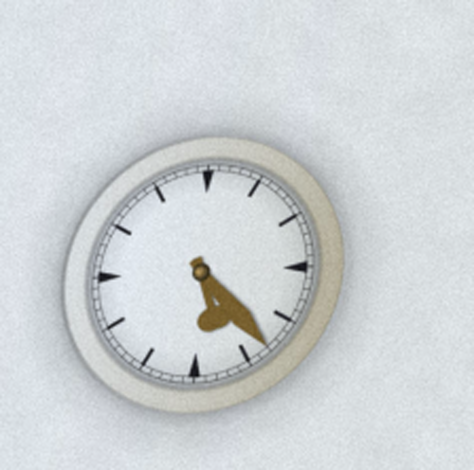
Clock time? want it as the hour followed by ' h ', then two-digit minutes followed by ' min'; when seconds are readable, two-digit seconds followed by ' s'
5 h 23 min
